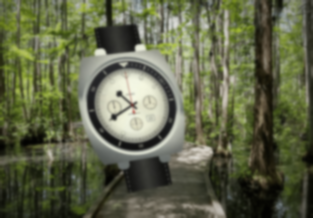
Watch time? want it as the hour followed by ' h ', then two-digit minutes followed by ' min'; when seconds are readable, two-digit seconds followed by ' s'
10 h 41 min
